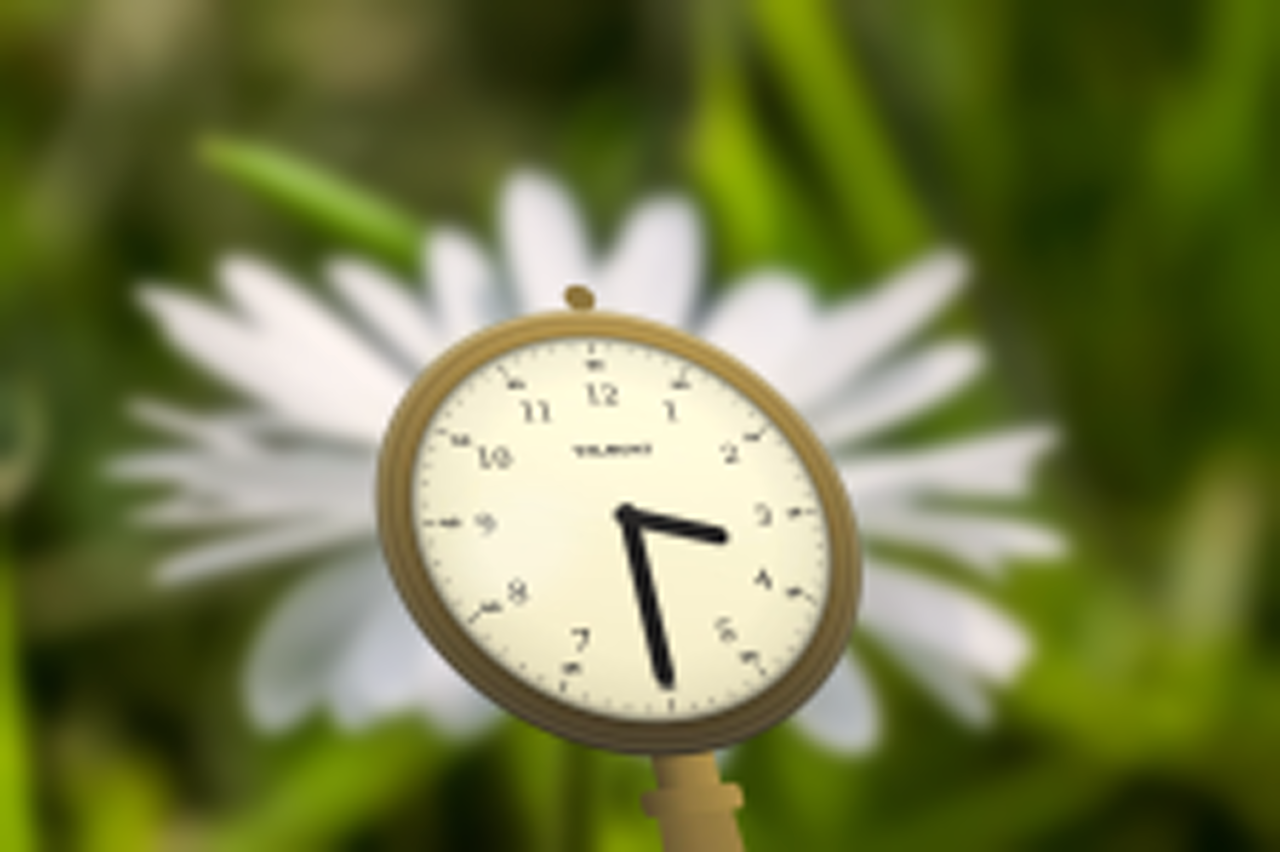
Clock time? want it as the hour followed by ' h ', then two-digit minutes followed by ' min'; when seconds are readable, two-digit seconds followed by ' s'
3 h 30 min
